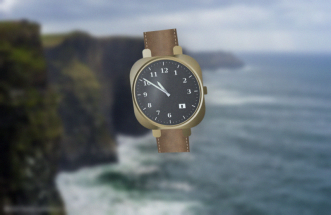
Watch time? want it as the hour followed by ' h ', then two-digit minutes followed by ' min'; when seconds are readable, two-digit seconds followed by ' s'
10 h 51 min
